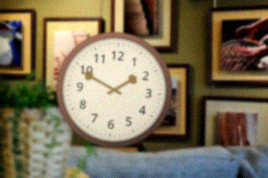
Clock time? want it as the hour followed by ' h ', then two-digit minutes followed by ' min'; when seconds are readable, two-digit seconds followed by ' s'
1 h 49 min
